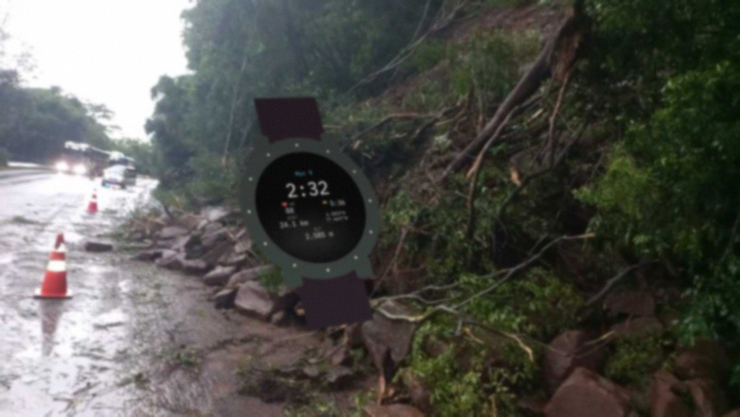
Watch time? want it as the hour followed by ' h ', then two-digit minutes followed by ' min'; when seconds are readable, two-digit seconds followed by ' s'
2 h 32 min
